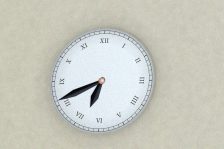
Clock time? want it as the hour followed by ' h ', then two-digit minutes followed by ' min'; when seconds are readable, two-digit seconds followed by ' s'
6 h 41 min
